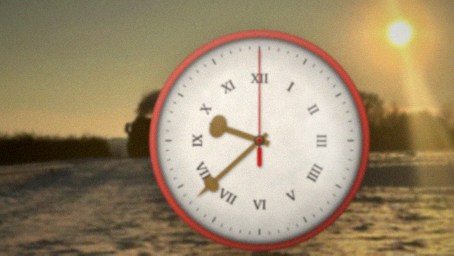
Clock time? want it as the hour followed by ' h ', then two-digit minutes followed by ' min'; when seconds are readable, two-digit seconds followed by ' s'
9 h 38 min 00 s
